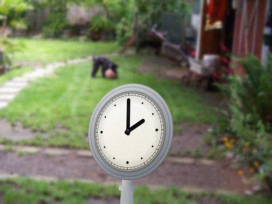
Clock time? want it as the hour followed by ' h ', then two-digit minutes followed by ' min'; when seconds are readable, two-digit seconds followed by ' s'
2 h 00 min
